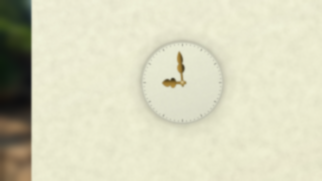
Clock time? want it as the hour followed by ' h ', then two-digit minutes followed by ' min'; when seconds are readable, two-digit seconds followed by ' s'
8 h 59 min
